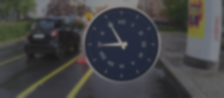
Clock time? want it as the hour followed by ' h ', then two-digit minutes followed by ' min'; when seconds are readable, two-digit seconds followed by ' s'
8 h 55 min
